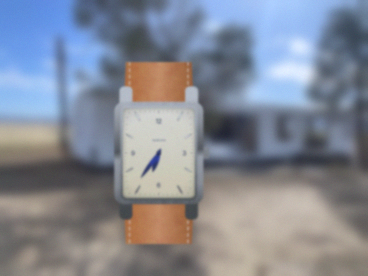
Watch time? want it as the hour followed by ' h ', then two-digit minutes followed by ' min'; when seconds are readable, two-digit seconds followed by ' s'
6 h 36 min
